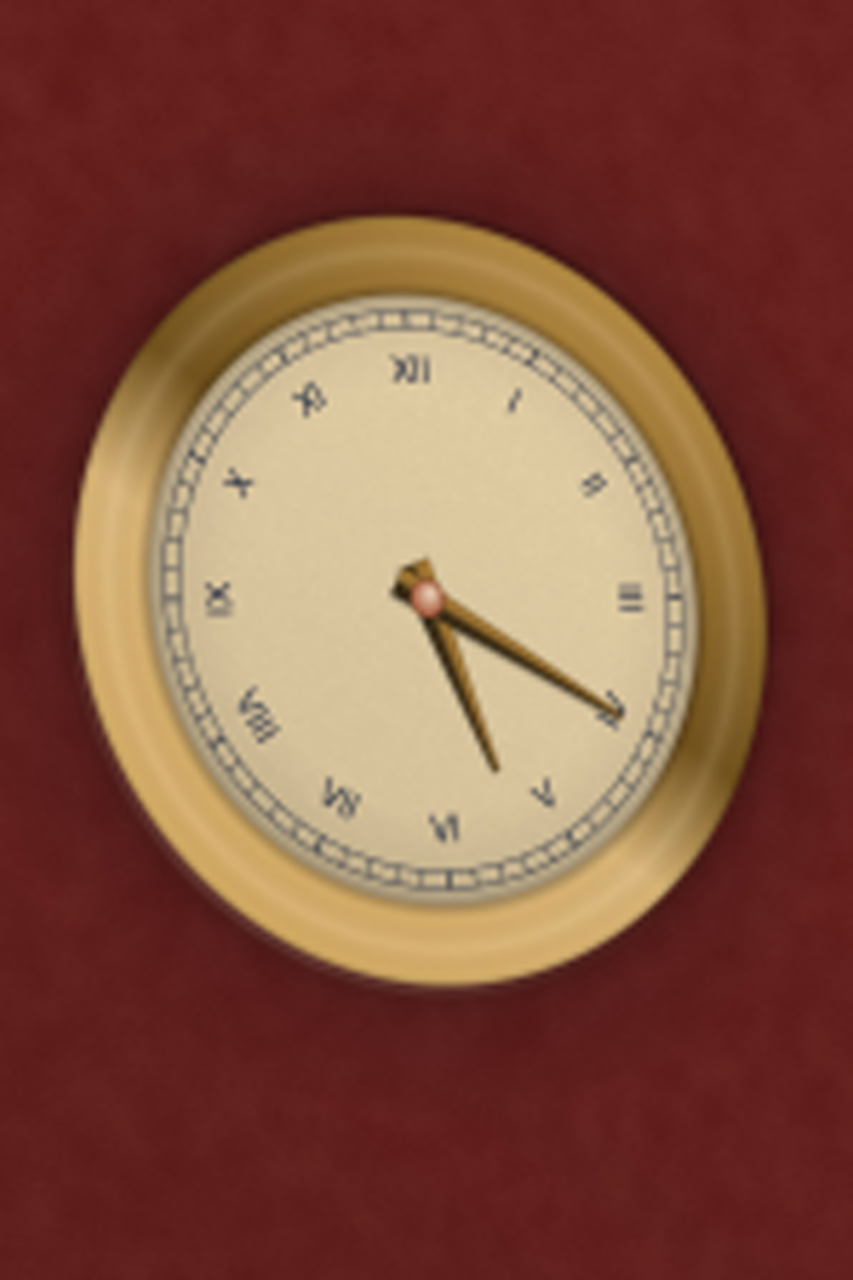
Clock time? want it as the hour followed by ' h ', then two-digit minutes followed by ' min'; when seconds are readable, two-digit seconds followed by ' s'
5 h 20 min
